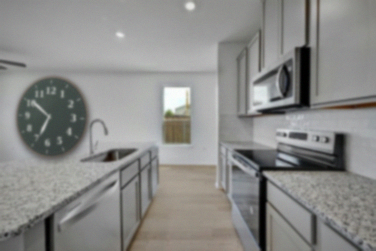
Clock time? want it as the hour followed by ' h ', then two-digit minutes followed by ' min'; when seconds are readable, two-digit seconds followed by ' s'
6 h 51 min
